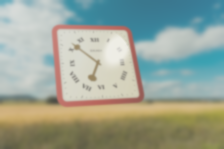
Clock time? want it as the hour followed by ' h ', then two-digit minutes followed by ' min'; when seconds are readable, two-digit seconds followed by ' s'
6 h 52 min
